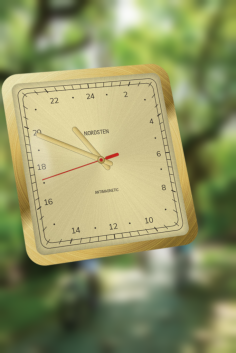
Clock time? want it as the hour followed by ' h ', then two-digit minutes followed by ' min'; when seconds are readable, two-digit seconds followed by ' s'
21 h 49 min 43 s
